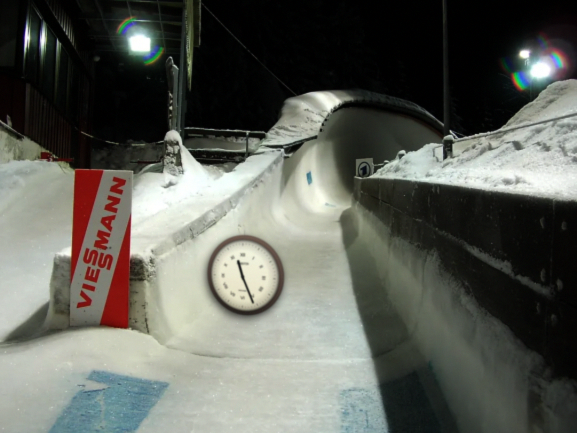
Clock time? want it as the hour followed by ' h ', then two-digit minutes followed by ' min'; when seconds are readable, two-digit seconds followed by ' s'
11 h 26 min
